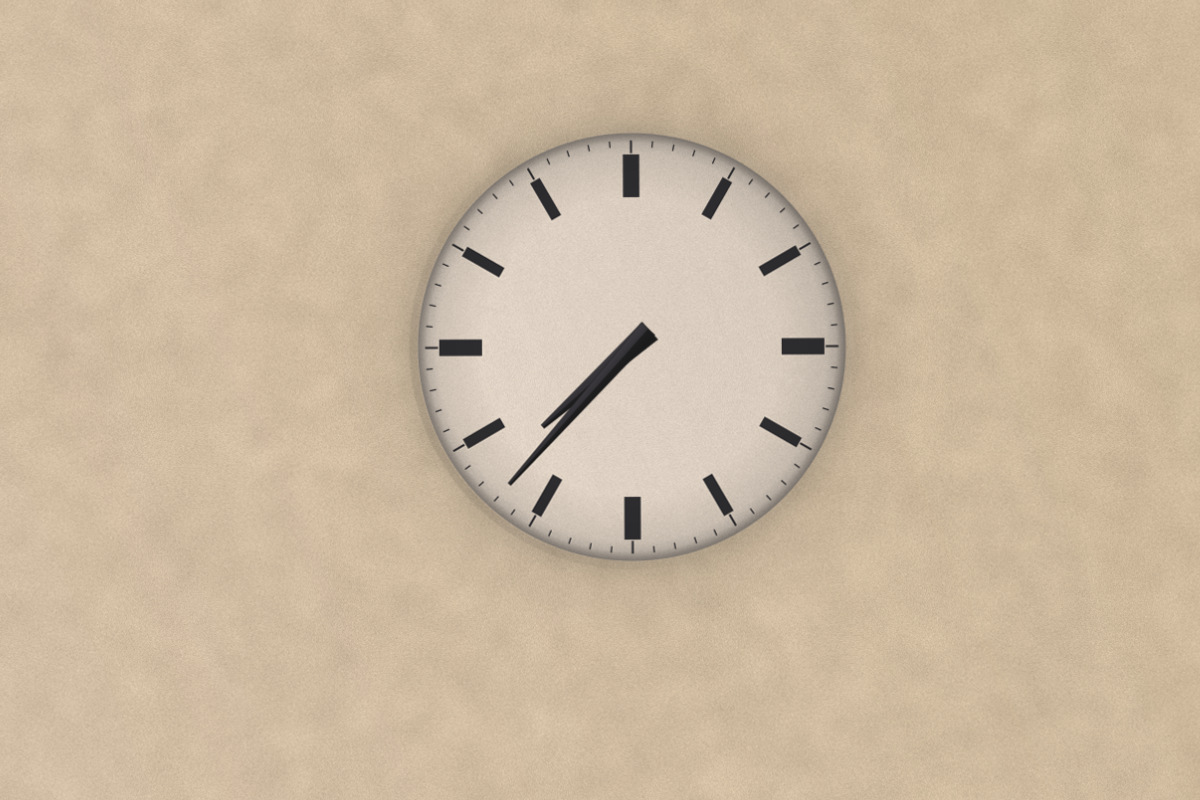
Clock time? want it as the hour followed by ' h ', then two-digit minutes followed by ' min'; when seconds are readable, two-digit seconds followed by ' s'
7 h 37 min
